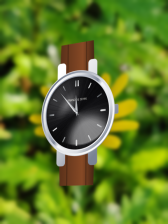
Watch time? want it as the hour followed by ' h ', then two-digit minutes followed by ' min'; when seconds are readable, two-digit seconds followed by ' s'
11 h 53 min
